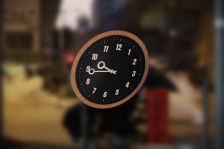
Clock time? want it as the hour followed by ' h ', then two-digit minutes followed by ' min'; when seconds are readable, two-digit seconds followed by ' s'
9 h 44 min
